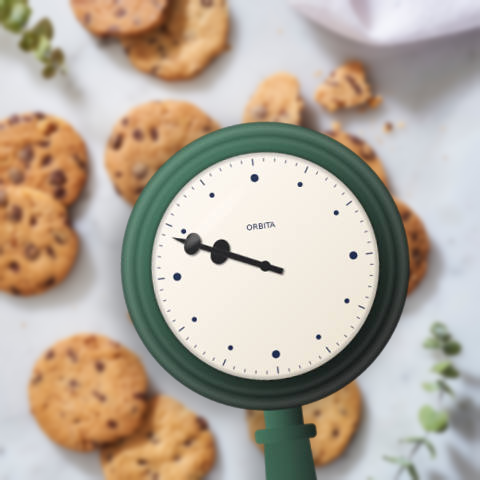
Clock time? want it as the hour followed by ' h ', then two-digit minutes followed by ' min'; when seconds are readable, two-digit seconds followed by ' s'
9 h 49 min
